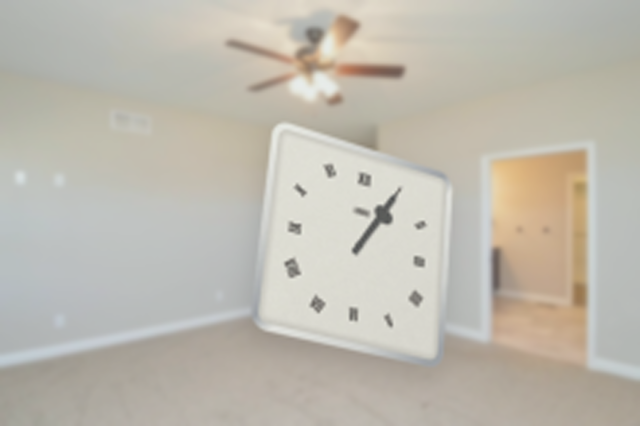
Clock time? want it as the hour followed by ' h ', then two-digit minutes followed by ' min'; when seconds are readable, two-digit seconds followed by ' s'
1 h 05 min
